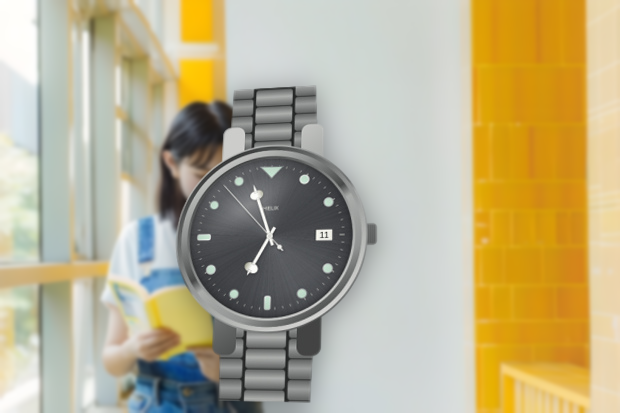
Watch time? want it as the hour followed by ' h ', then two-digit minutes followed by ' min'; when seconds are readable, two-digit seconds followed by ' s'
6 h 56 min 53 s
